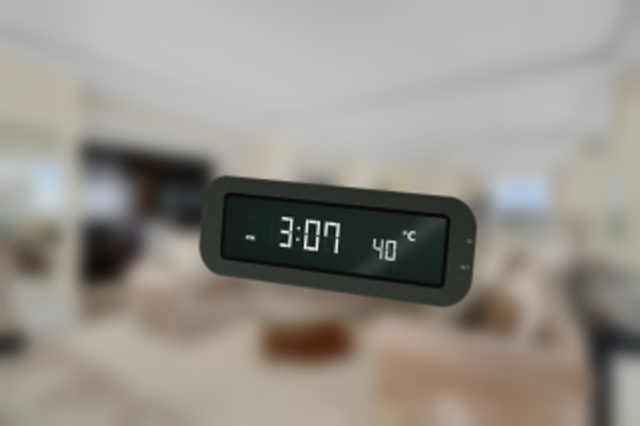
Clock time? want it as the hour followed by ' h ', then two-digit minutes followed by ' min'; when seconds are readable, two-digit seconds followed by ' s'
3 h 07 min
